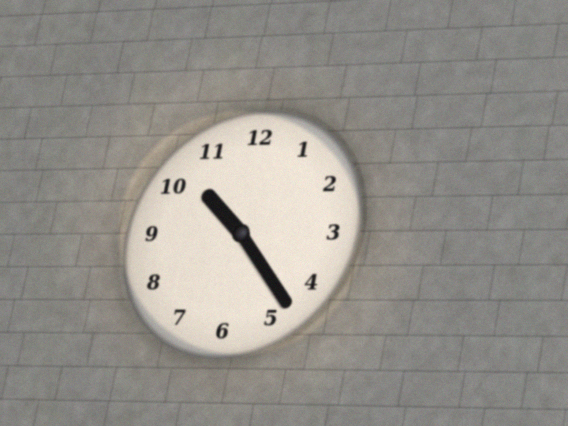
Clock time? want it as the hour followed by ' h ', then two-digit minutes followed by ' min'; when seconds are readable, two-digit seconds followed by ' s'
10 h 23 min
